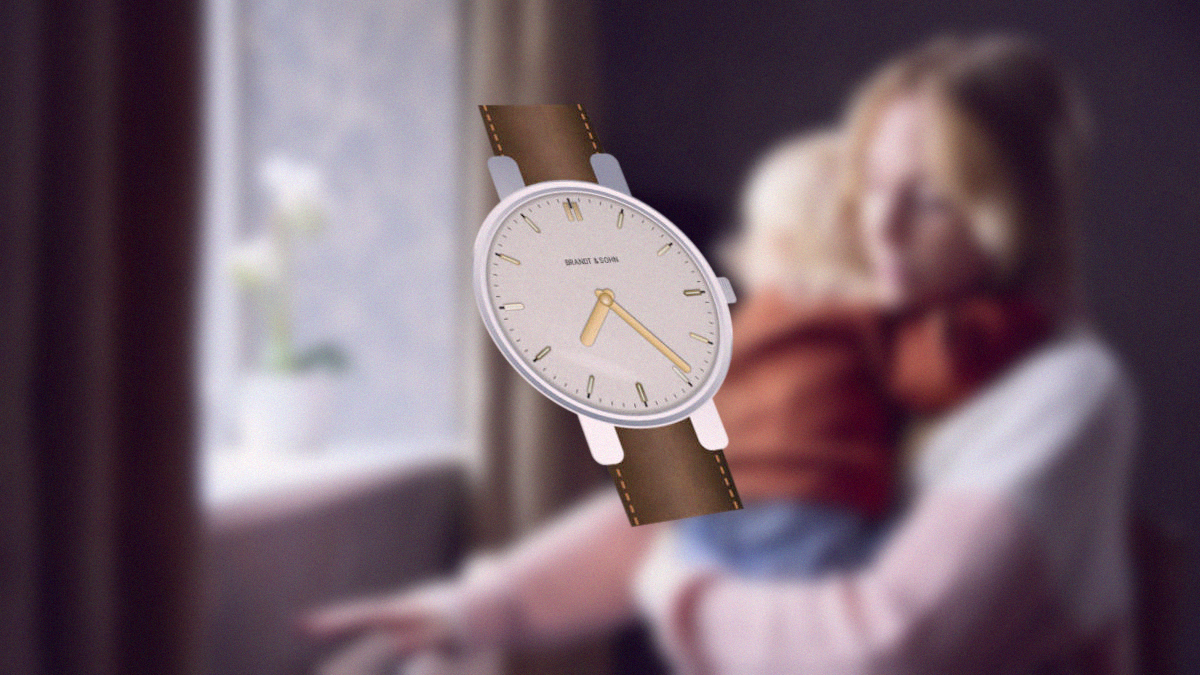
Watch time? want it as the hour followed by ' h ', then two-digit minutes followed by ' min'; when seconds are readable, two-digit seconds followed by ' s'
7 h 24 min
